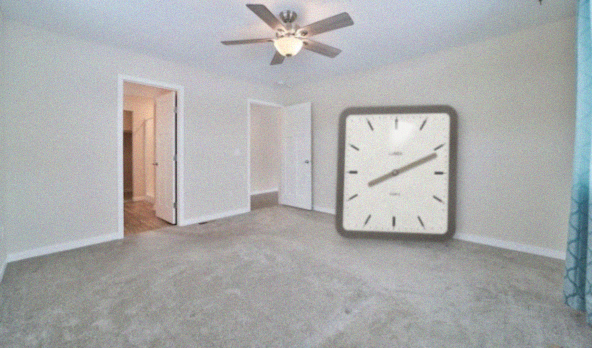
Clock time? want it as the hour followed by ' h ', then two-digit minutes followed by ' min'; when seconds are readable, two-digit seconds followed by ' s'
8 h 11 min
